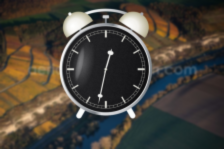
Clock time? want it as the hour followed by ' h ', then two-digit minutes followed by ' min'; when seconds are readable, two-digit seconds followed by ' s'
12 h 32 min
